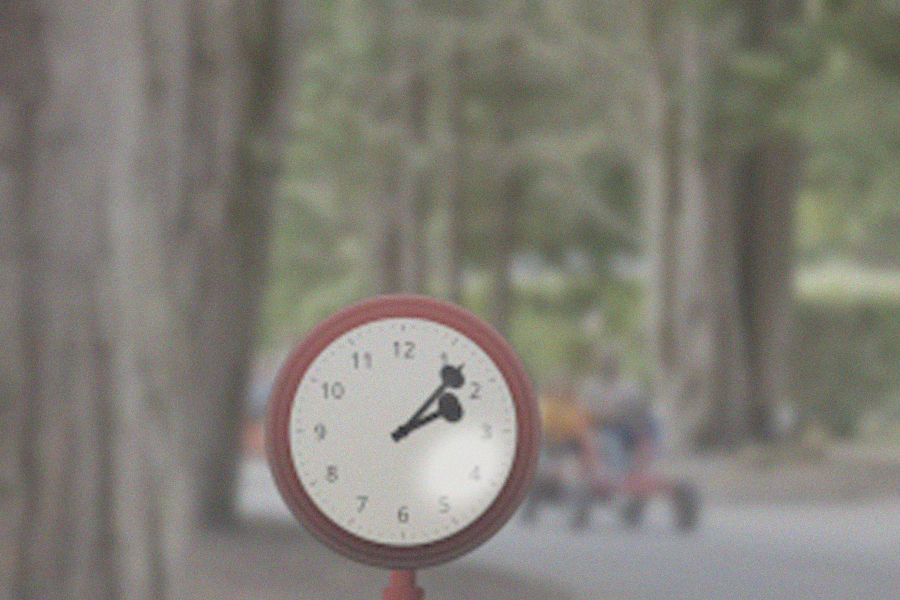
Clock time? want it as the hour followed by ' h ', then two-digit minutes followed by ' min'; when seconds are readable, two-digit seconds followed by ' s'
2 h 07 min
